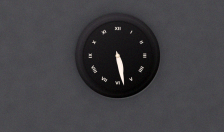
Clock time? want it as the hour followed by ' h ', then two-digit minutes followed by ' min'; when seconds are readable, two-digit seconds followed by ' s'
5 h 28 min
